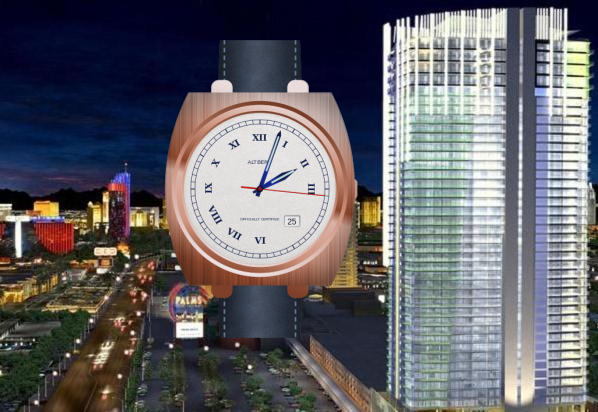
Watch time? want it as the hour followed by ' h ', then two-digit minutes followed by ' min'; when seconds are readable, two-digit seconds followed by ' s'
2 h 03 min 16 s
